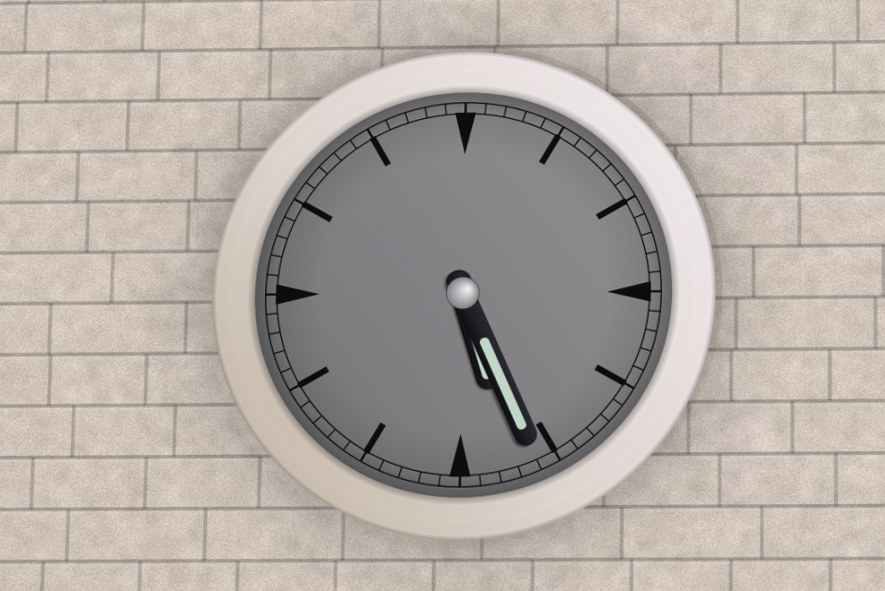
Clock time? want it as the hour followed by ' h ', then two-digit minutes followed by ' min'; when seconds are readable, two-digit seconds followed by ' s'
5 h 26 min
